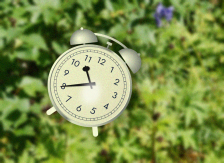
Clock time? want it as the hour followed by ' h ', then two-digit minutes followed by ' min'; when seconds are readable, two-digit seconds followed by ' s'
10 h 40 min
